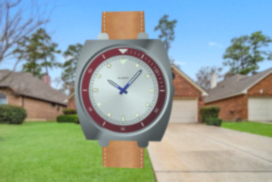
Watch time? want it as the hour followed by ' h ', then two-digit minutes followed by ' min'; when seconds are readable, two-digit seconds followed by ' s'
10 h 07 min
